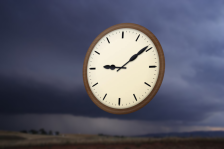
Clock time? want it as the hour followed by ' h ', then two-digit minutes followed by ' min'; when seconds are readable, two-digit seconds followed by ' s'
9 h 09 min
